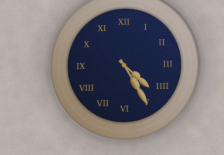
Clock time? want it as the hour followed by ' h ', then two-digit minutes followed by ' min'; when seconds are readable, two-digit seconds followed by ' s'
4 h 25 min
